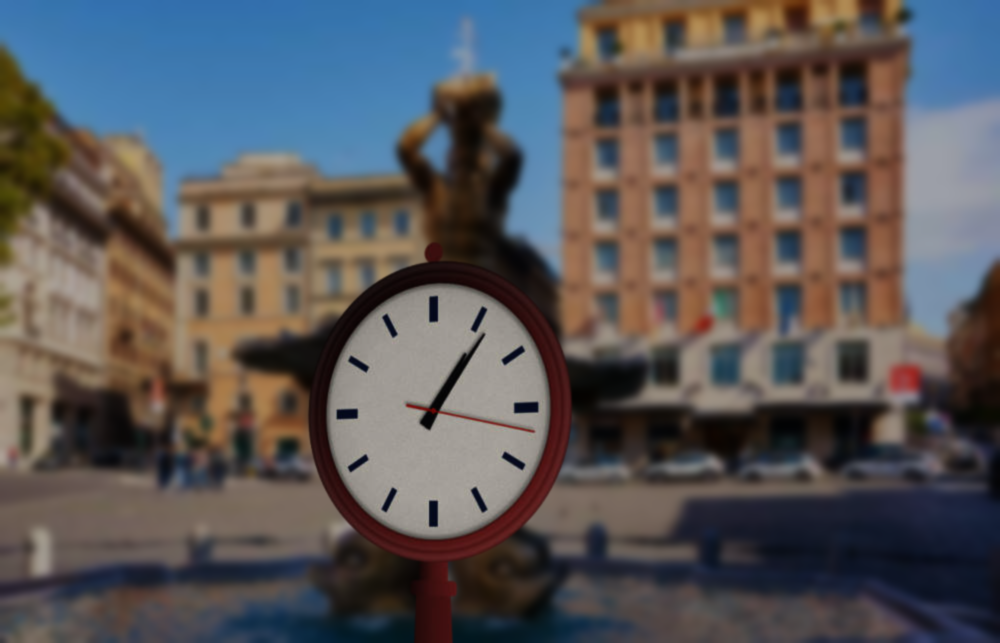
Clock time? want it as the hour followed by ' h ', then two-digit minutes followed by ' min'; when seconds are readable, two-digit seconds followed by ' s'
1 h 06 min 17 s
